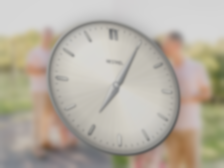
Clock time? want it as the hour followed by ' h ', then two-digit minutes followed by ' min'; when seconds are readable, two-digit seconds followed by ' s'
7 h 05 min
